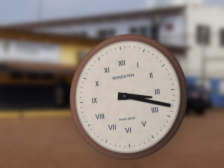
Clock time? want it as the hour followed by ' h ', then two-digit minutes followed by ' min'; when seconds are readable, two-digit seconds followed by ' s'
3 h 18 min
